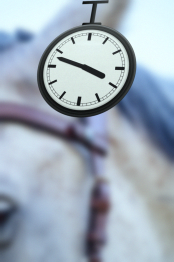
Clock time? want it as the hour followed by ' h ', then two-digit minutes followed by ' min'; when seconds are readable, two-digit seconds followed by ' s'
3 h 48 min
